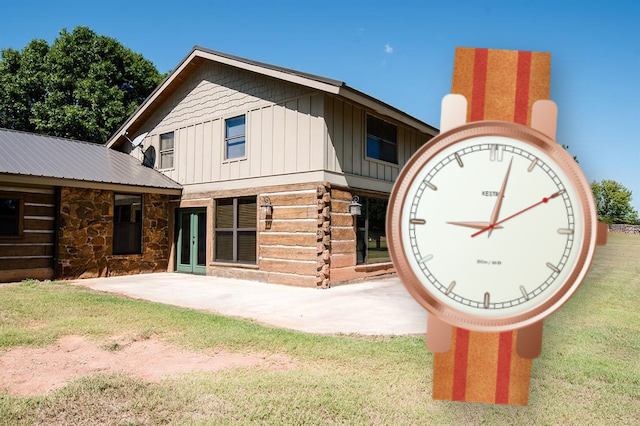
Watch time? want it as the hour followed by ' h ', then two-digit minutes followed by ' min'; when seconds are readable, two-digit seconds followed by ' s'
9 h 02 min 10 s
